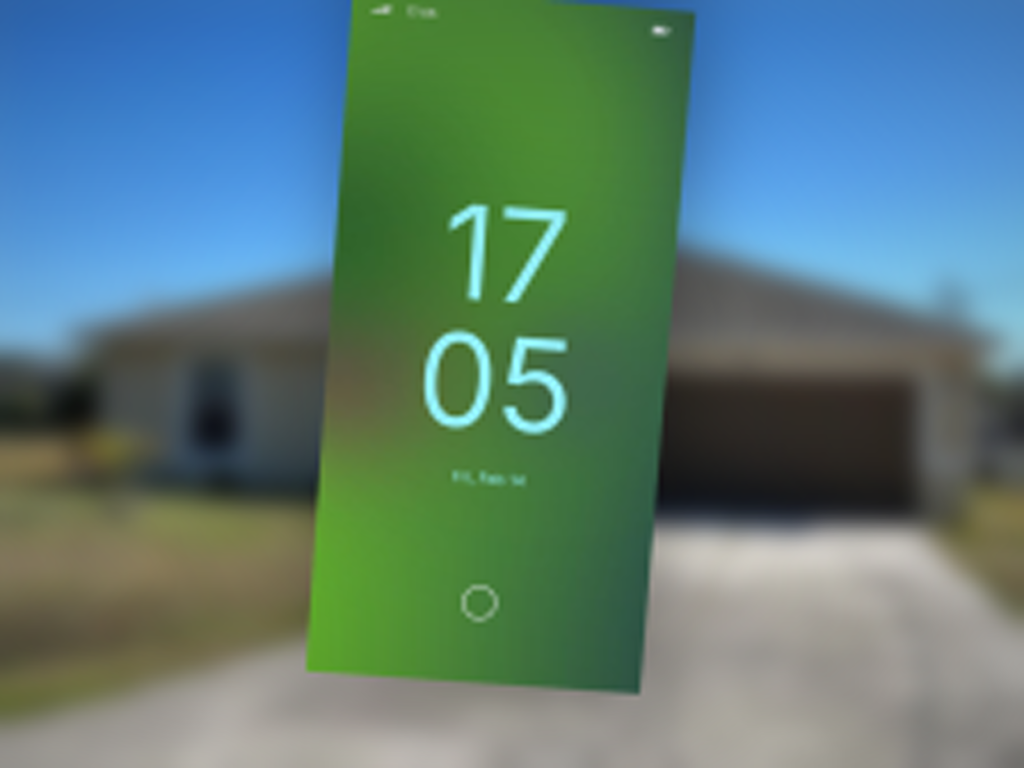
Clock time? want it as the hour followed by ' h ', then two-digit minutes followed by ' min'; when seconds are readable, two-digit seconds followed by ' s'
17 h 05 min
